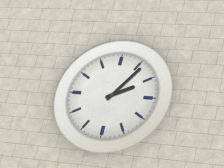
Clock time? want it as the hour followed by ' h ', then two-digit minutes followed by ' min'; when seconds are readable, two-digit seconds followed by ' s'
2 h 06 min
